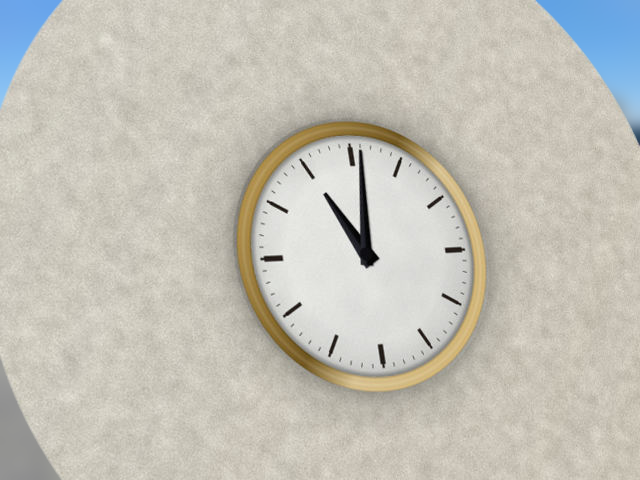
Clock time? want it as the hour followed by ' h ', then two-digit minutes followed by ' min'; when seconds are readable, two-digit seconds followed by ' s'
11 h 01 min
